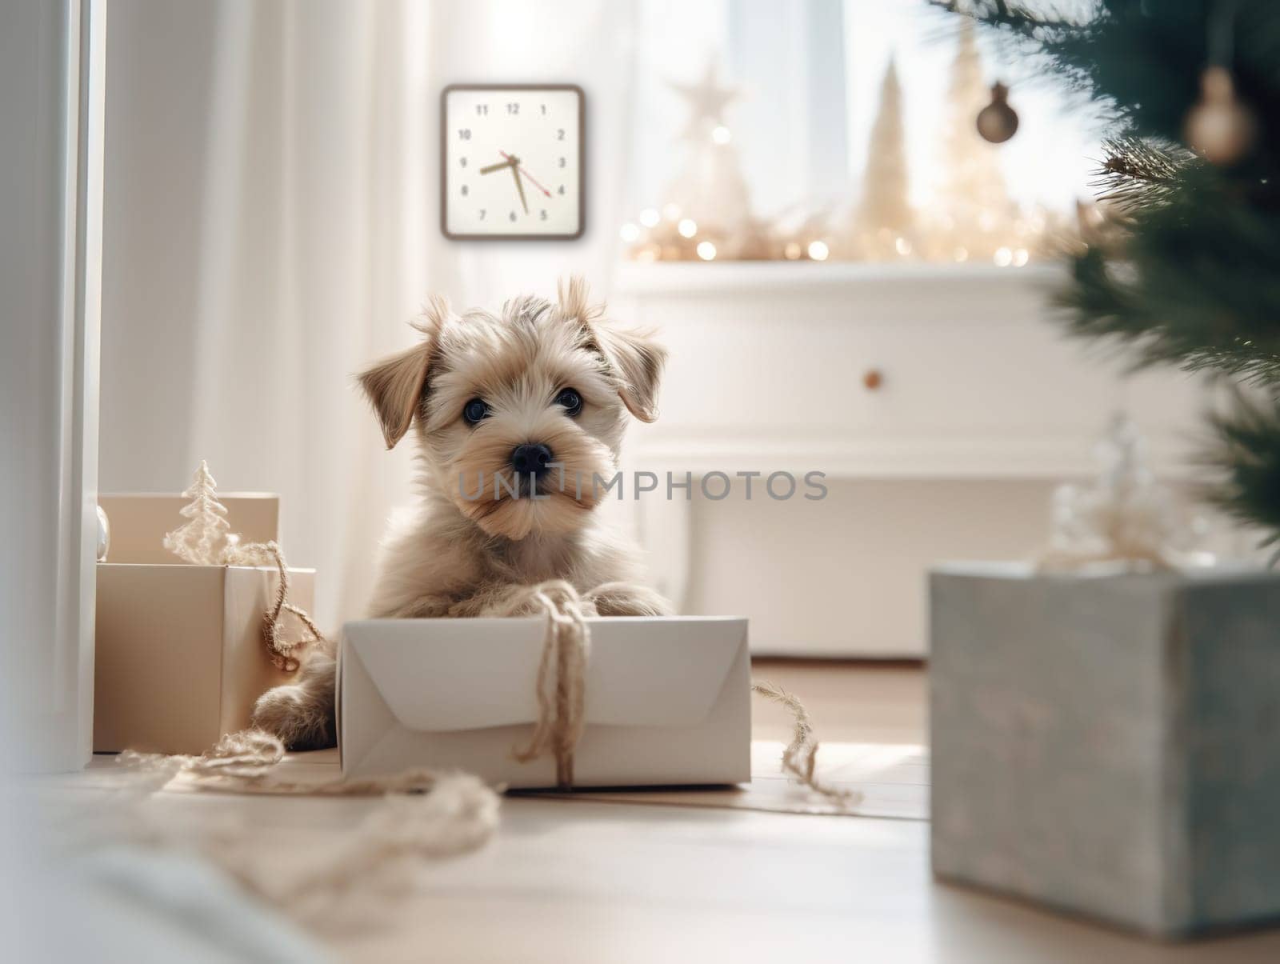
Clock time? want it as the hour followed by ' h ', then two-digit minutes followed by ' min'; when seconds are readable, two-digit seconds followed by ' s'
8 h 27 min 22 s
